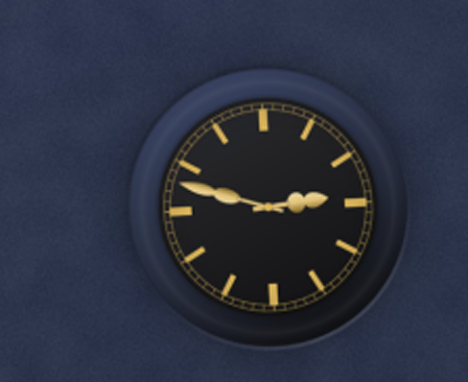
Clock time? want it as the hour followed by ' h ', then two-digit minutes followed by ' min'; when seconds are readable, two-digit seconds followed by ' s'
2 h 48 min
